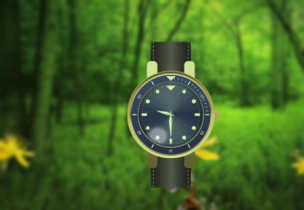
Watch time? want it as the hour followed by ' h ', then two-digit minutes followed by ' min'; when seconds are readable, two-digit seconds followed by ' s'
9 h 30 min
